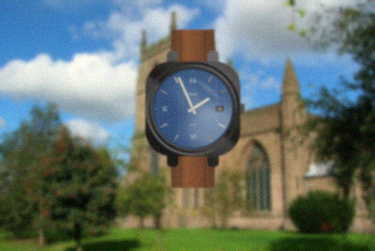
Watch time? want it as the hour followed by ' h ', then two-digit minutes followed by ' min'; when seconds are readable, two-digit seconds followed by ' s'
1 h 56 min
